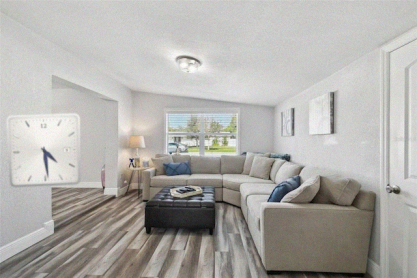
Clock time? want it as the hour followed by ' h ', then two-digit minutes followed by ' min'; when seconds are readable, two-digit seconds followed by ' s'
4 h 29 min
